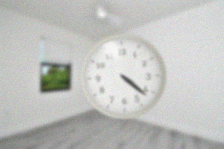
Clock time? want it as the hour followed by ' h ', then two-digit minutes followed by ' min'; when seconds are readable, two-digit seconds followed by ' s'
4 h 22 min
